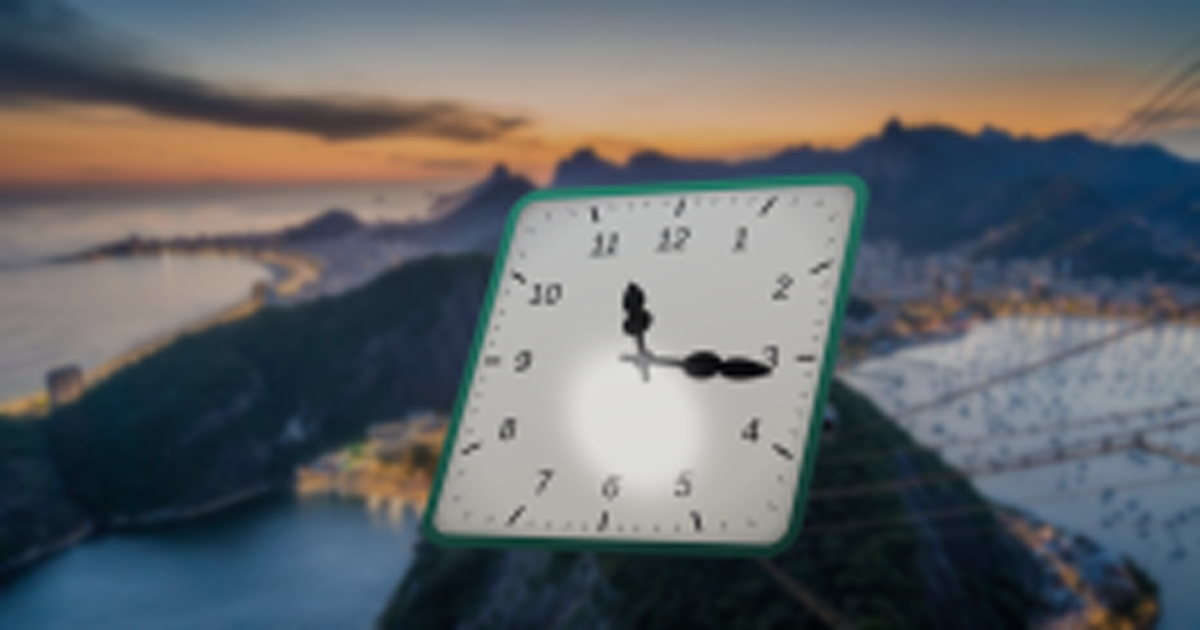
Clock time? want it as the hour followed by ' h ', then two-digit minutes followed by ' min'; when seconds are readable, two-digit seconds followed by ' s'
11 h 16 min
